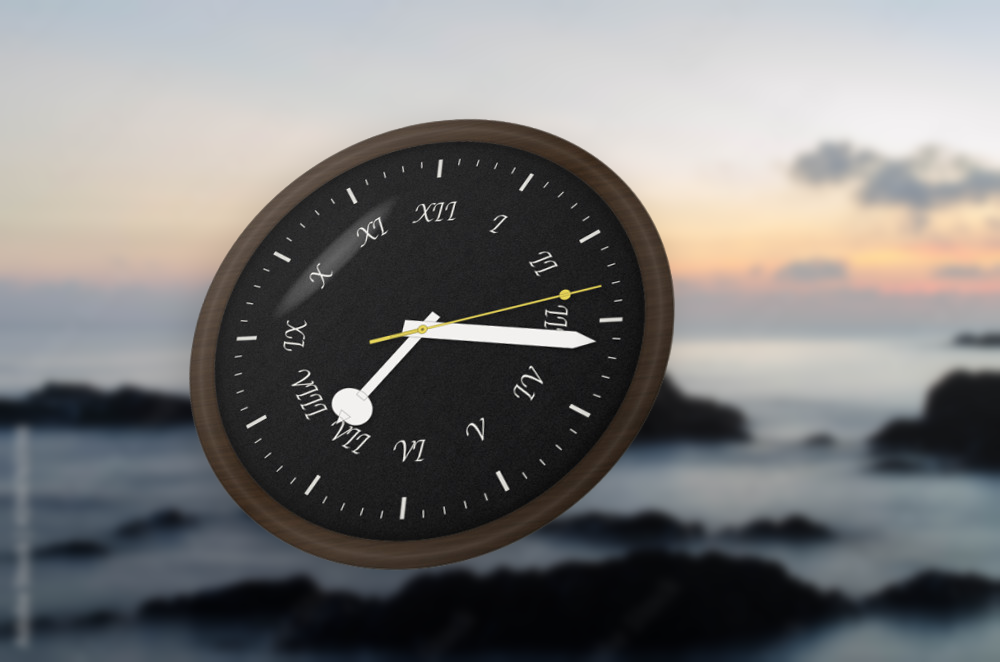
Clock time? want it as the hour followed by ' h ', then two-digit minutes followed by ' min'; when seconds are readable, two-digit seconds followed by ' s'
7 h 16 min 13 s
